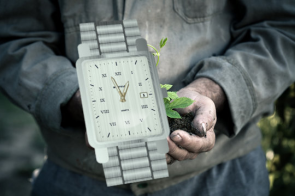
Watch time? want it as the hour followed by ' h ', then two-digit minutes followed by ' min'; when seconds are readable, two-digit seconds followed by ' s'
12 h 57 min
